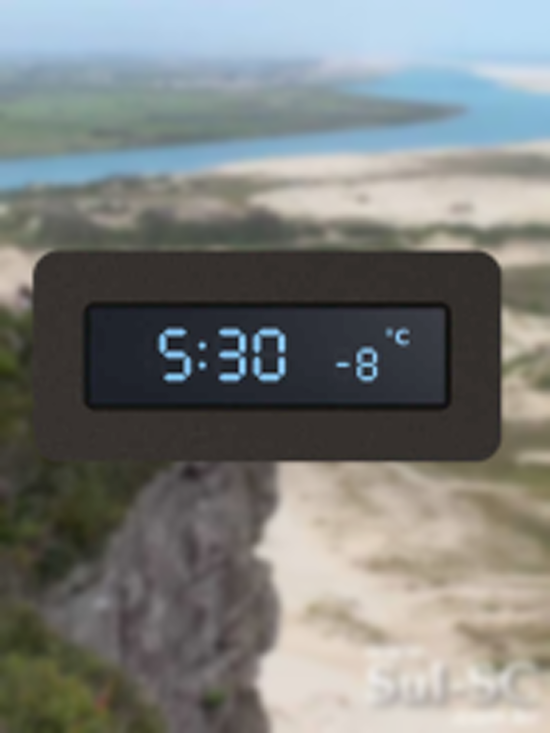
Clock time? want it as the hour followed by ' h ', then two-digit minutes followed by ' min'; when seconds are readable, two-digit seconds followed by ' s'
5 h 30 min
